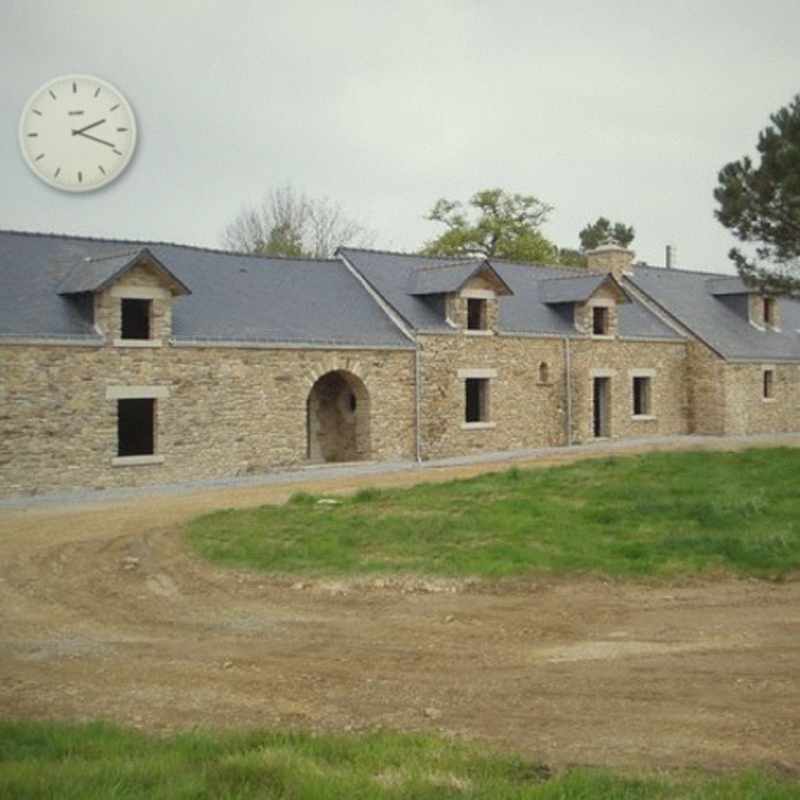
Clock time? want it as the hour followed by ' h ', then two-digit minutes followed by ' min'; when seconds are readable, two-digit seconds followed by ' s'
2 h 19 min
